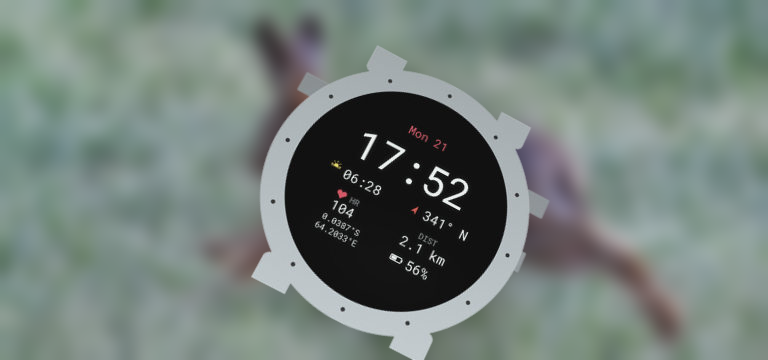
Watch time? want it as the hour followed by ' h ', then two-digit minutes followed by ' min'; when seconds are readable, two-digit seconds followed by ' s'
17 h 52 min
